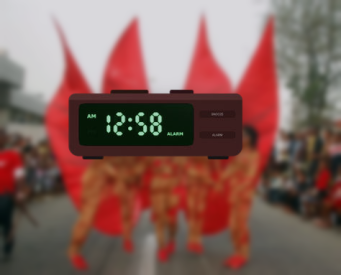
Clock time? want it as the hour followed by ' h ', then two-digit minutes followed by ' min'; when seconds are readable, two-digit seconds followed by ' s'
12 h 58 min
